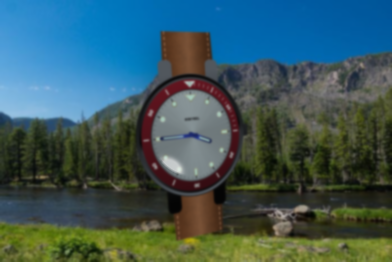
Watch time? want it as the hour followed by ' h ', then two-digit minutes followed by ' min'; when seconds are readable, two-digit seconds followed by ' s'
3 h 45 min
